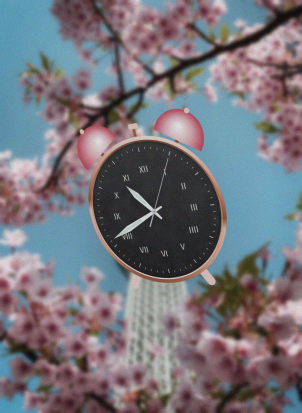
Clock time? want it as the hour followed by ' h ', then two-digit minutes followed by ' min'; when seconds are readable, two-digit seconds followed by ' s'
10 h 41 min 05 s
